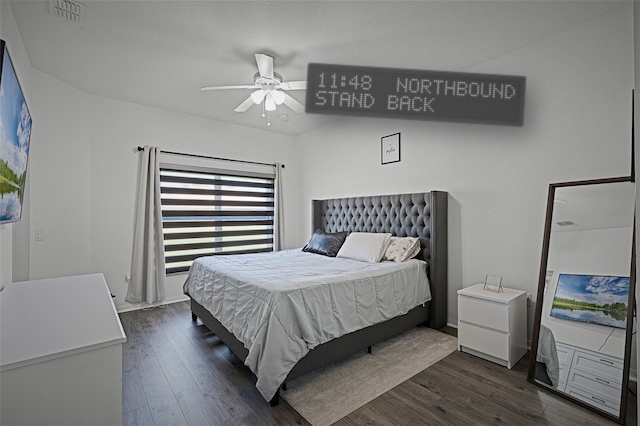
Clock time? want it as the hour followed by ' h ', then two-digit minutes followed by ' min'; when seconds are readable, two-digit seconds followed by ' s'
11 h 48 min
